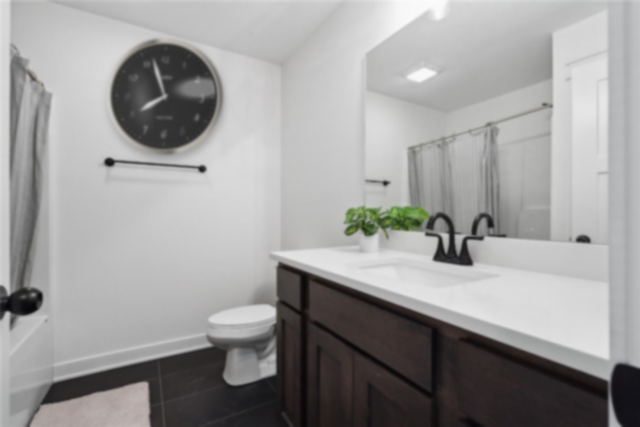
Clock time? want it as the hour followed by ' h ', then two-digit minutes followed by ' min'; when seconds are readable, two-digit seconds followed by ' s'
7 h 57 min
